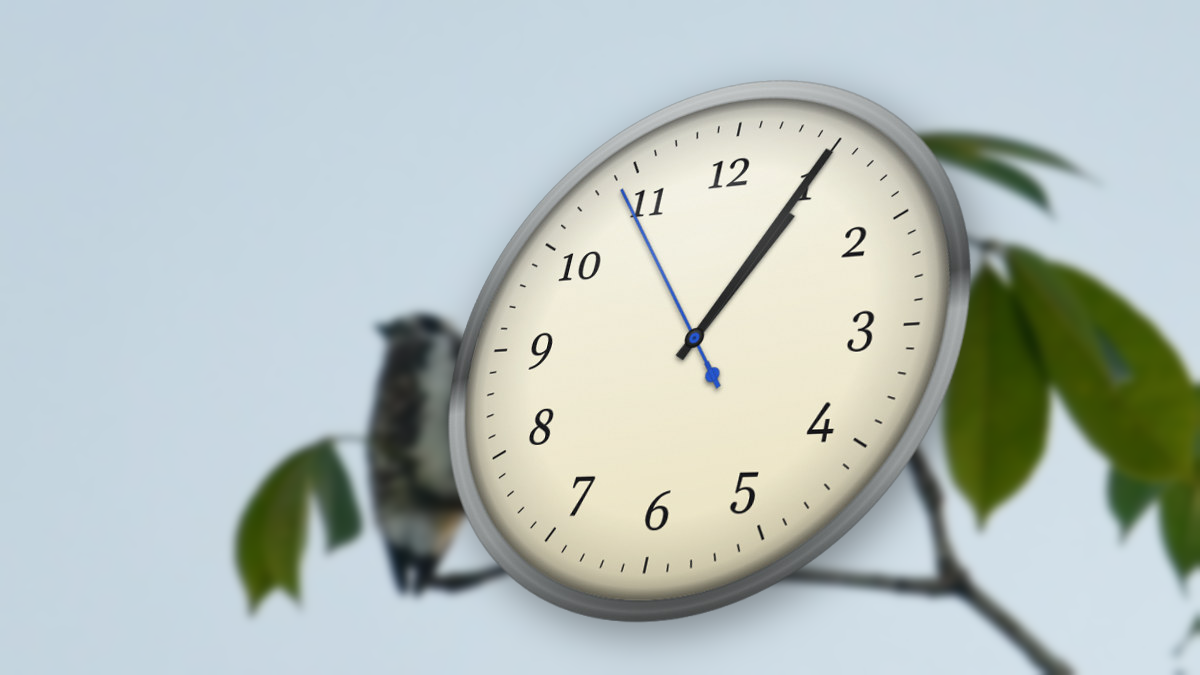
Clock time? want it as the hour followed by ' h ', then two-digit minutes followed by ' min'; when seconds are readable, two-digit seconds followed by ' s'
1 h 04 min 54 s
